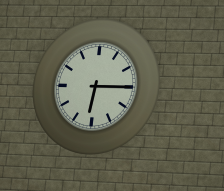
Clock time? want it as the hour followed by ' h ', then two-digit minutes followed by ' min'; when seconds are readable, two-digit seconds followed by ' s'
6 h 15 min
